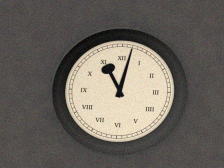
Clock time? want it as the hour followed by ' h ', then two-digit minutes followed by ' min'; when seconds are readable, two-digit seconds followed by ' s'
11 h 02 min
